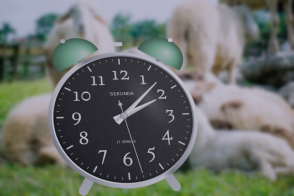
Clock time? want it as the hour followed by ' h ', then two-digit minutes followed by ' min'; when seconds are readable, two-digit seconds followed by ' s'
2 h 07 min 28 s
